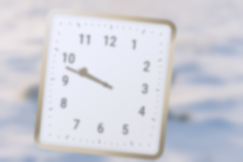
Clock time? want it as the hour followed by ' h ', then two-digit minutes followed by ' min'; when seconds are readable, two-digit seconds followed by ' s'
9 h 48 min
